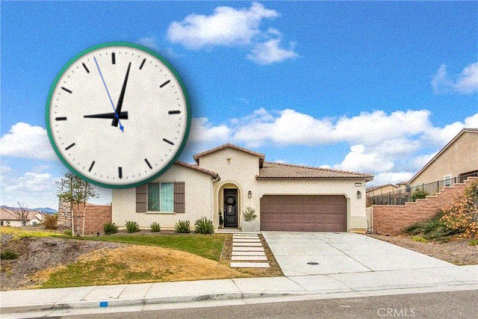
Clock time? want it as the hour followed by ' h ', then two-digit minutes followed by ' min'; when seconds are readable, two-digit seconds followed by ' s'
9 h 02 min 57 s
